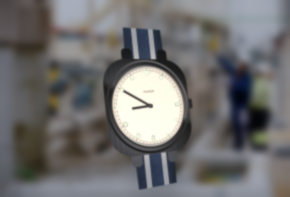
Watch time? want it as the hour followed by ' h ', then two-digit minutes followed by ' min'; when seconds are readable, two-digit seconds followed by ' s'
8 h 50 min
